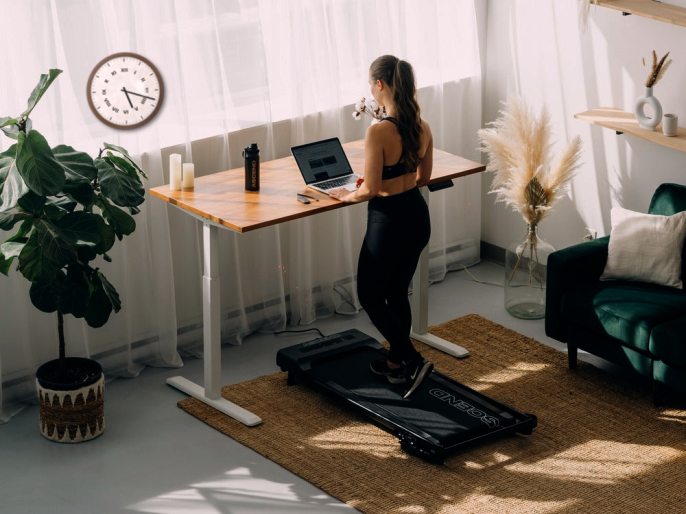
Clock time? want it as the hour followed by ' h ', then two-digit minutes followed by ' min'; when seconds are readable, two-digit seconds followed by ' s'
5 h 18 min
